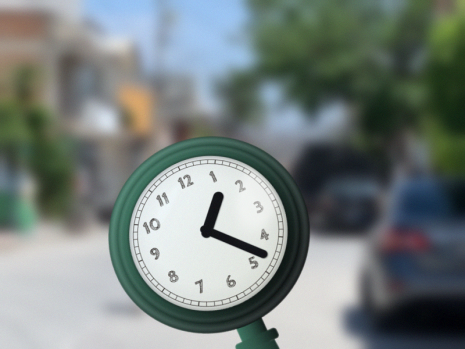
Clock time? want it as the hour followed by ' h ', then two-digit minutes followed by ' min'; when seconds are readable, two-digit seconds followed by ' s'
1 h 23 min
